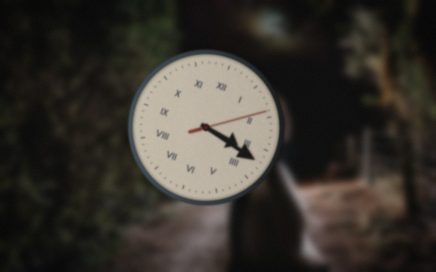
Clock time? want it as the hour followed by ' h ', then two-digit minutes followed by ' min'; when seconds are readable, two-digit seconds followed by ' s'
3 h 17 min 09 s
